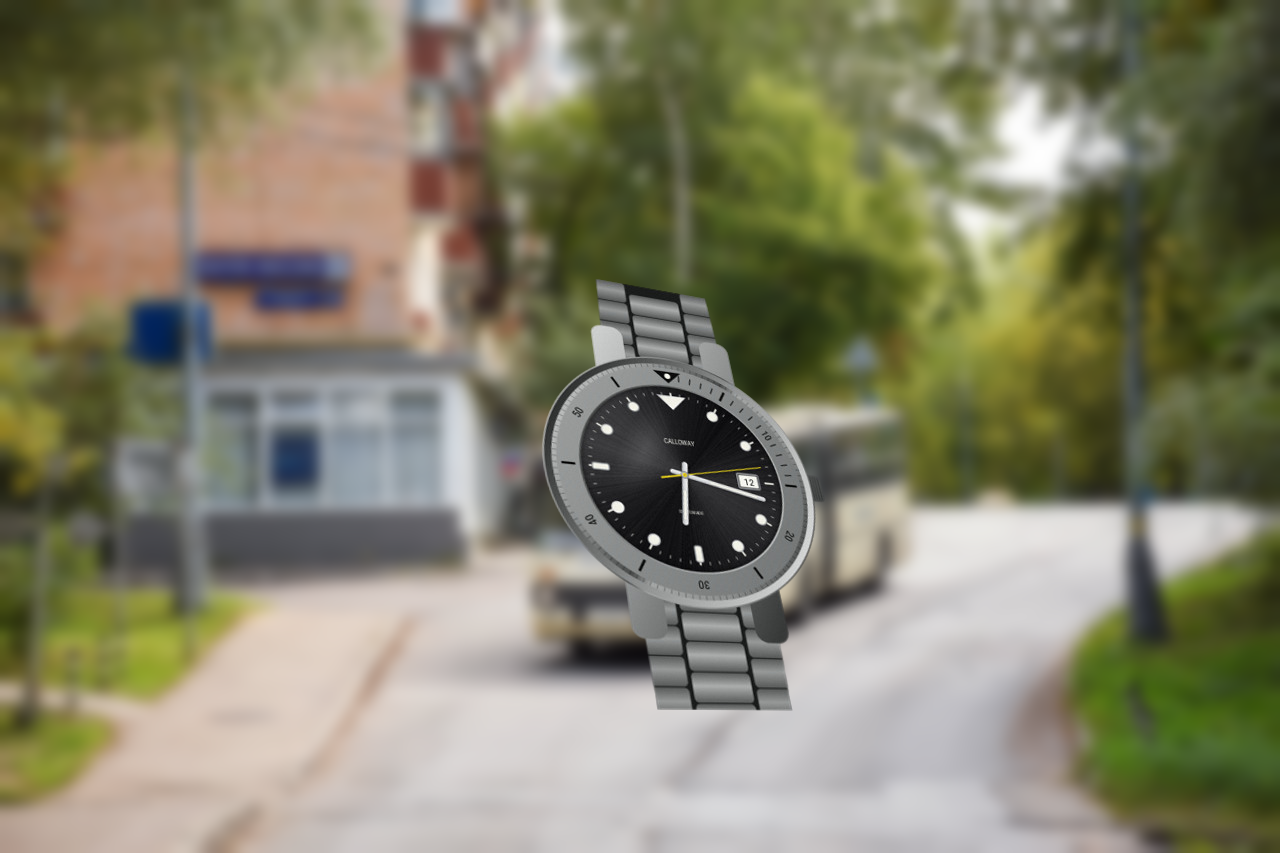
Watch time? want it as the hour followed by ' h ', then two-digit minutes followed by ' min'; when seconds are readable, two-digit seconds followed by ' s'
6 h 17 min 13 s
